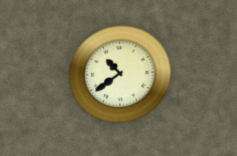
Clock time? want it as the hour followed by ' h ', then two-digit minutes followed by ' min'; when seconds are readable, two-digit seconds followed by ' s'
10 h 39 min
